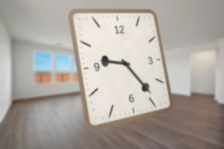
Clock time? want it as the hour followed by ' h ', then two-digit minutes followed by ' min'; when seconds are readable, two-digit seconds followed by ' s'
9 h 24 min
